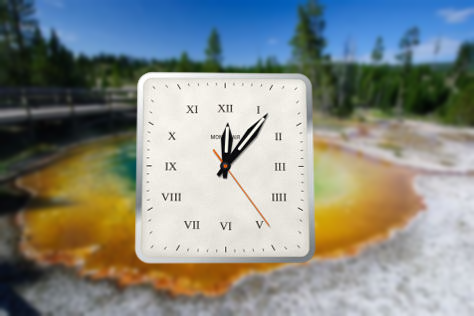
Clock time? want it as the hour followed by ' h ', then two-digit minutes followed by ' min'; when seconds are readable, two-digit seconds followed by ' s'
12 h 06 min 24 s
